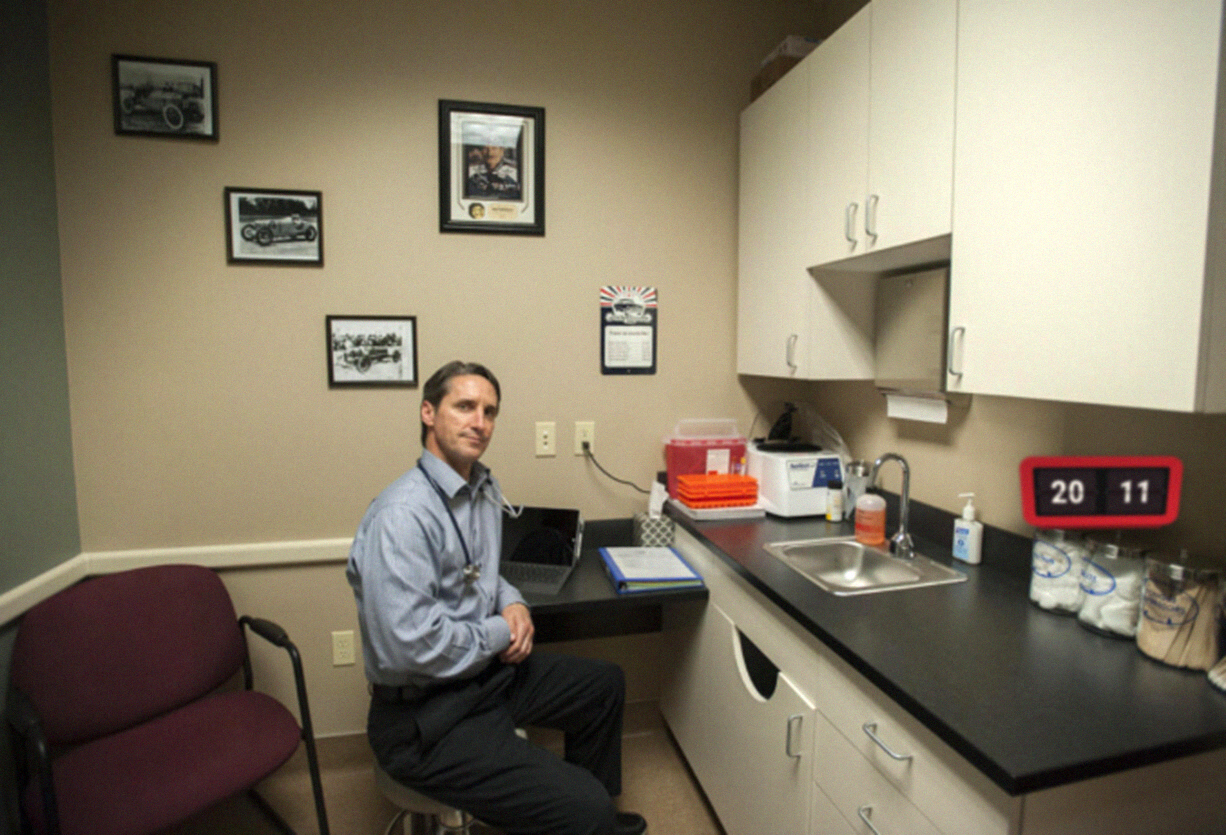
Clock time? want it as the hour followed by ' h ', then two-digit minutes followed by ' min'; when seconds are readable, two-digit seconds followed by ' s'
20 h 11 min
